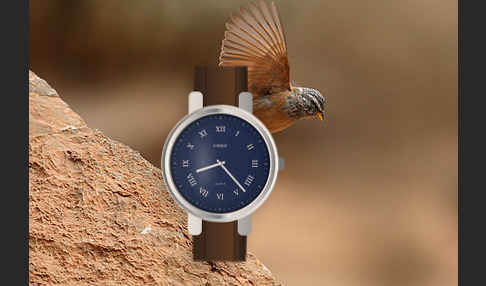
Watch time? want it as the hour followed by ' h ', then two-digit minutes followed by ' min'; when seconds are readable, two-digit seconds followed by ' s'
8 h 23 min
